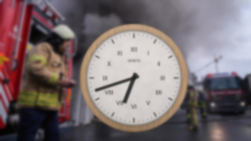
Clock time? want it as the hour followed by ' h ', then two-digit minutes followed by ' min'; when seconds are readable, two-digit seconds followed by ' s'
6 h 42 min
